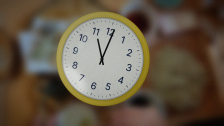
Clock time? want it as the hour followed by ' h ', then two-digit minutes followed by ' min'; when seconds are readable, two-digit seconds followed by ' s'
11 h 01 min
